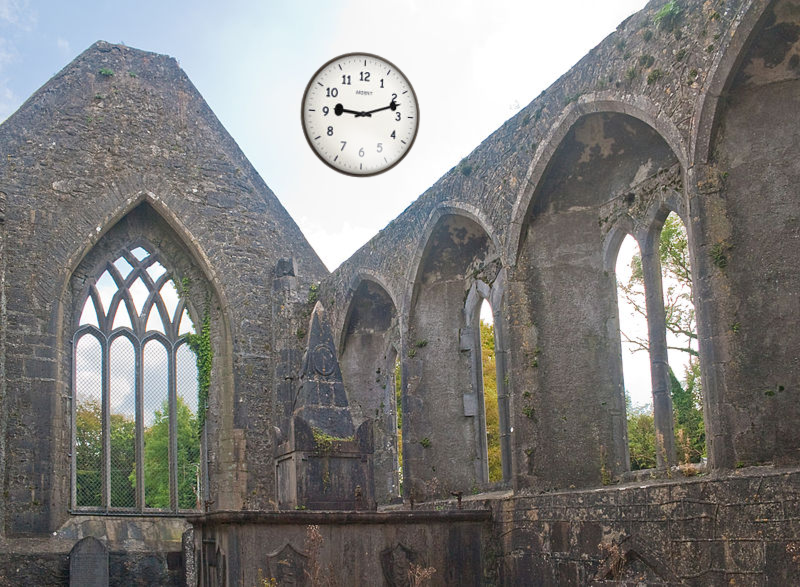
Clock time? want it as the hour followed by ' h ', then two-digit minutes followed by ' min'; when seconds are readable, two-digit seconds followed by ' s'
9 h 12 min
